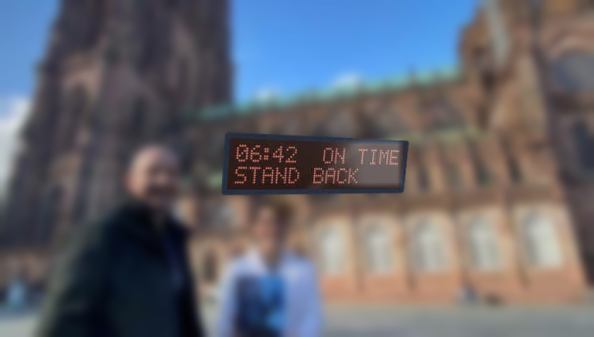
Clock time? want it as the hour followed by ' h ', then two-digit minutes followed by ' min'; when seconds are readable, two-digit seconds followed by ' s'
6 h 42 min
